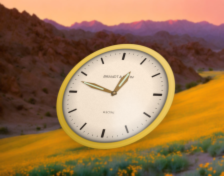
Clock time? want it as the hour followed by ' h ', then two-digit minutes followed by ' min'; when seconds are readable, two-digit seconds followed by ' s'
12 h 48 min
